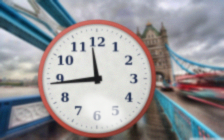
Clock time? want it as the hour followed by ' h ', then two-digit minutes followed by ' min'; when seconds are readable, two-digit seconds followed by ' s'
11 h 44 min
